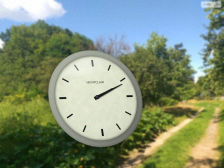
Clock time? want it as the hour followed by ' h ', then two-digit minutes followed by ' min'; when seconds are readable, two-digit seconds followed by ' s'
2 h 11 min
